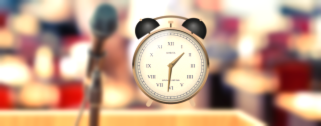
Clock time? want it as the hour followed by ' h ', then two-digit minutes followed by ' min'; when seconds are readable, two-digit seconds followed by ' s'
1 h 31 min
